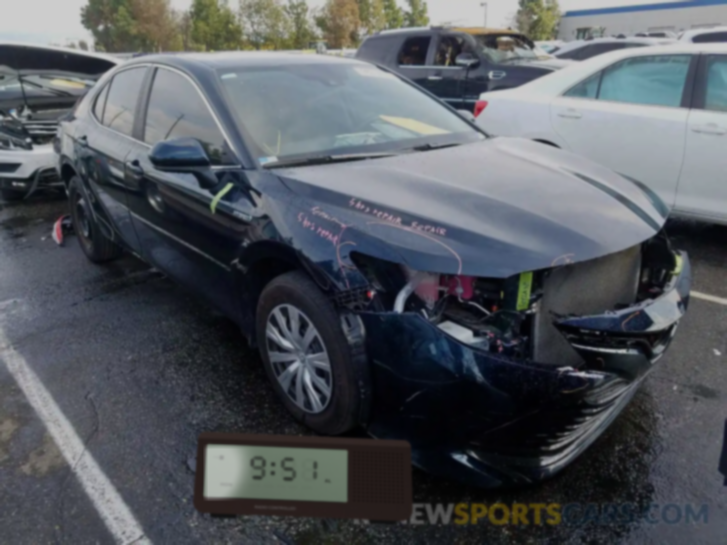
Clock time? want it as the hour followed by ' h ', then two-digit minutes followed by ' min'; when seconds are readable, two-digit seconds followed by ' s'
9 h 51 min
